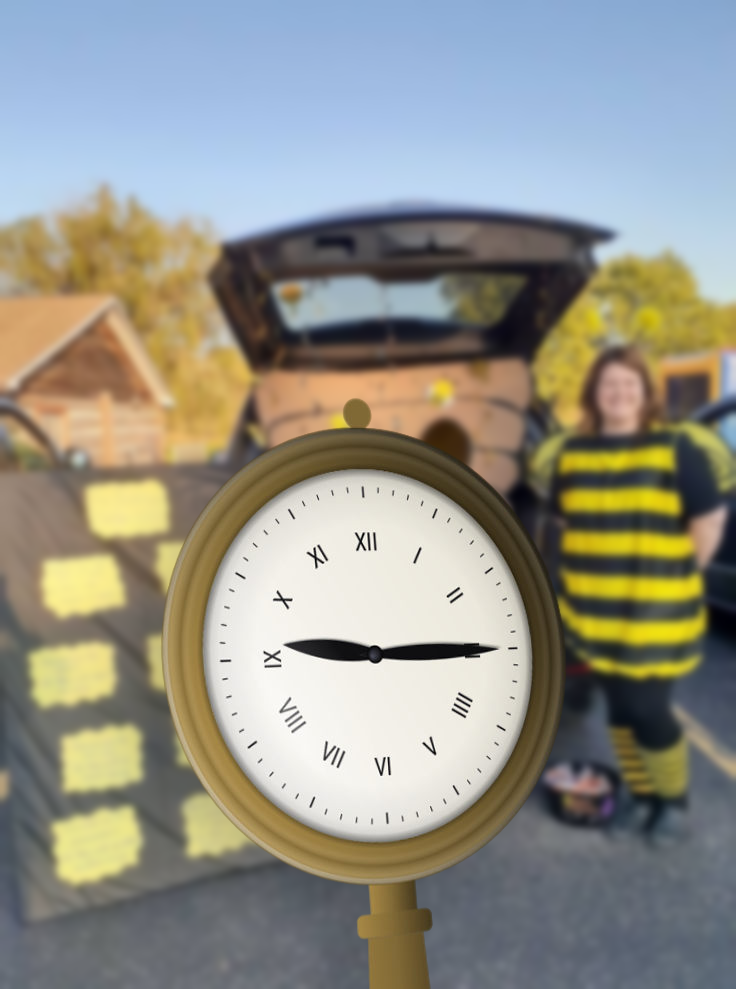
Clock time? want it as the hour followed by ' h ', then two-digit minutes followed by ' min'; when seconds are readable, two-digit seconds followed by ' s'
9 h 15 min
